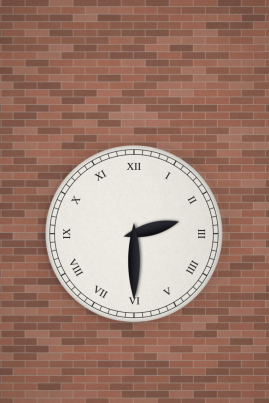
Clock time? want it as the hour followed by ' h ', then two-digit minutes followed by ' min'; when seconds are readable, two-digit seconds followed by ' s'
2 h 30 min
